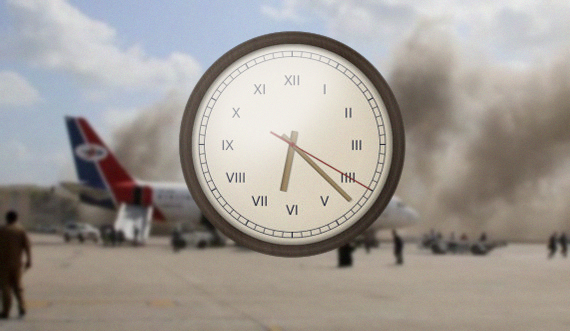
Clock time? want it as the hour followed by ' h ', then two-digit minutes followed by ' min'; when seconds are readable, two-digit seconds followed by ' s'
6 h 22 min 20 s
